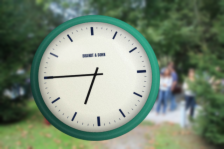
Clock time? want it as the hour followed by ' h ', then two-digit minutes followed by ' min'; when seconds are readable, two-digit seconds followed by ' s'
6 h 45 min
